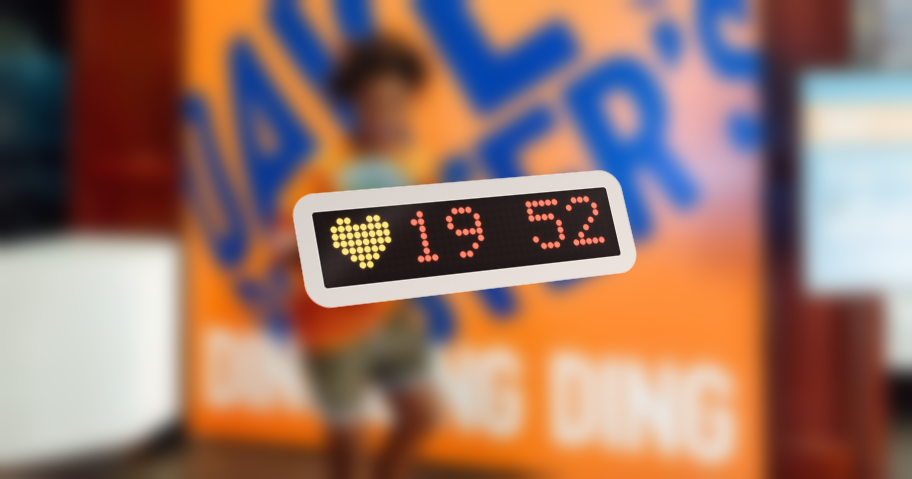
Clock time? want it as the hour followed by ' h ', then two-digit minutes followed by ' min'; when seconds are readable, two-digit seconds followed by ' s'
19 h 52 min
